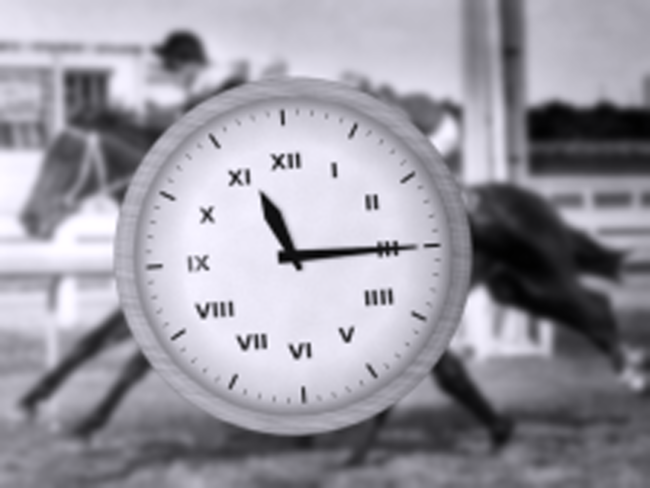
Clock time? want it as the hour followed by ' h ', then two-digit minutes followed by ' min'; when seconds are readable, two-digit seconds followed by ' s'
11 h 15 min
